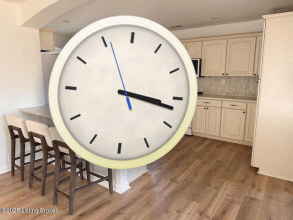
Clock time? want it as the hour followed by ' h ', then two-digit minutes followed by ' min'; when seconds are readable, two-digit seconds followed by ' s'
3 h 16 min 56 s
